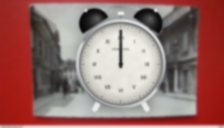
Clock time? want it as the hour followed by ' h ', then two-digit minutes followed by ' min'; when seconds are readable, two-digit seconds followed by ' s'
12 h 00 min
